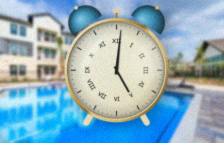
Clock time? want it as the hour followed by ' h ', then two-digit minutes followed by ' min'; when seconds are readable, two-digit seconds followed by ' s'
5 h 01 min
